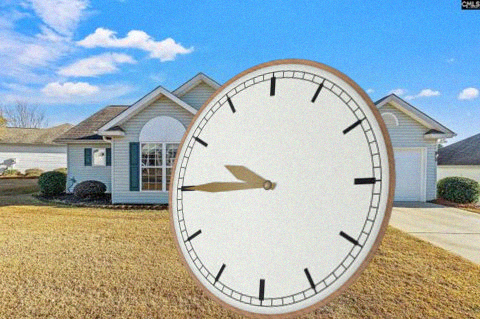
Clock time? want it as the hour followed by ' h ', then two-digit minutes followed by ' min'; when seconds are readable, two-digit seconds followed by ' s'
9 h 45 min
